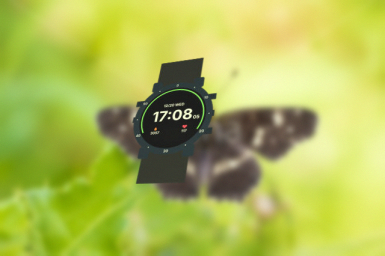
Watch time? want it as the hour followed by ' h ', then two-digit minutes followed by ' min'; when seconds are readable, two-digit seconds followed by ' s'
17 h 08 min
